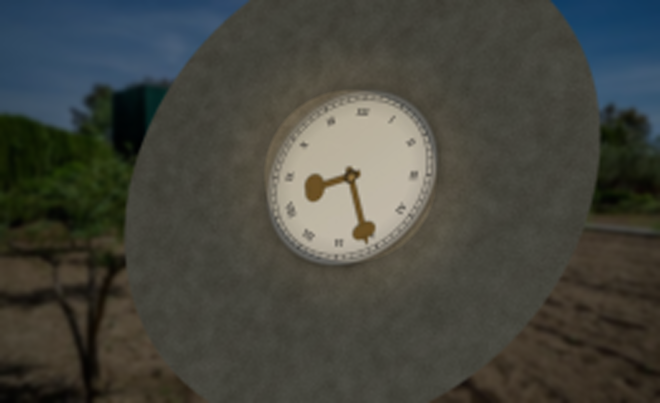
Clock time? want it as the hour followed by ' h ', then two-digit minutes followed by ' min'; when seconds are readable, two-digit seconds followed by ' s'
8 h 26 min
